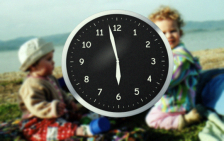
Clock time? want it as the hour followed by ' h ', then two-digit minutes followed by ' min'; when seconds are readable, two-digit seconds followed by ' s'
5 h 58 min
